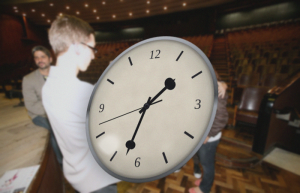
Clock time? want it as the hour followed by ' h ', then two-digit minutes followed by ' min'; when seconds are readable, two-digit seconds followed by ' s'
1 h 32 min 42 s
